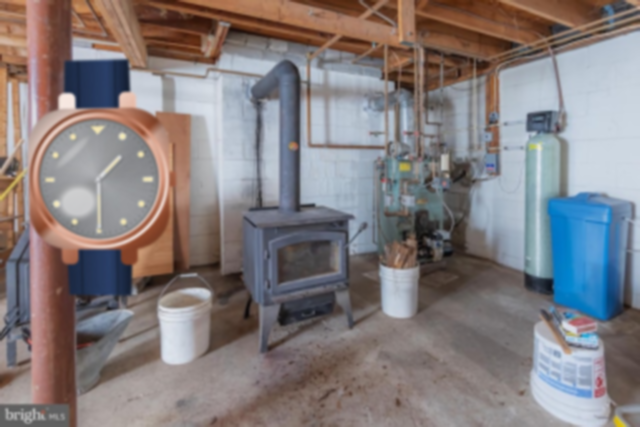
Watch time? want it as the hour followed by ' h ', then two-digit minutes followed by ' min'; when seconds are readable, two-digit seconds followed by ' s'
1 h 30 min
